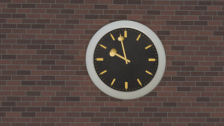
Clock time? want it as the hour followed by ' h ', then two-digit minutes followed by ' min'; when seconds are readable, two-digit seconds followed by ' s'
9 h 58 min
